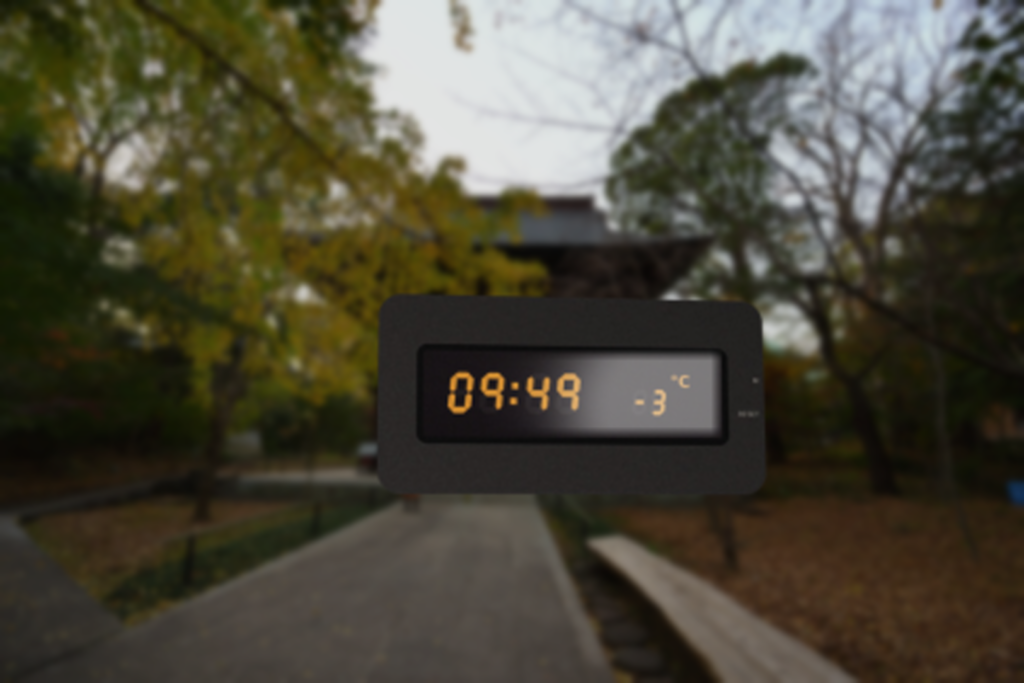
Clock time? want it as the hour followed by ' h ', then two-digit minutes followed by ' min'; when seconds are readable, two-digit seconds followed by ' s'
9 h 49 min
